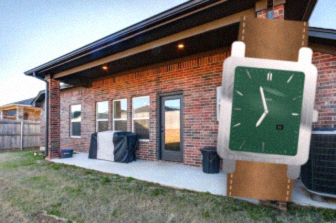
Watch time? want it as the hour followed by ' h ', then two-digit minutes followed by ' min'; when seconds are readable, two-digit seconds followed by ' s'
6 h 57 min
